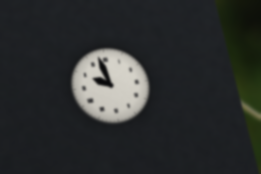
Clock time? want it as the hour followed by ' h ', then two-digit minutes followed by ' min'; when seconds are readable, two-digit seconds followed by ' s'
9 h 58 min
